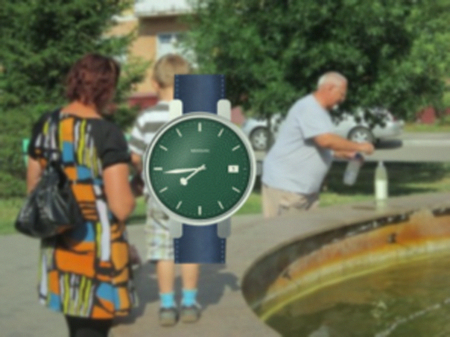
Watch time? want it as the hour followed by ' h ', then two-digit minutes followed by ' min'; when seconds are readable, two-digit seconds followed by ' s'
7 h 44 min
